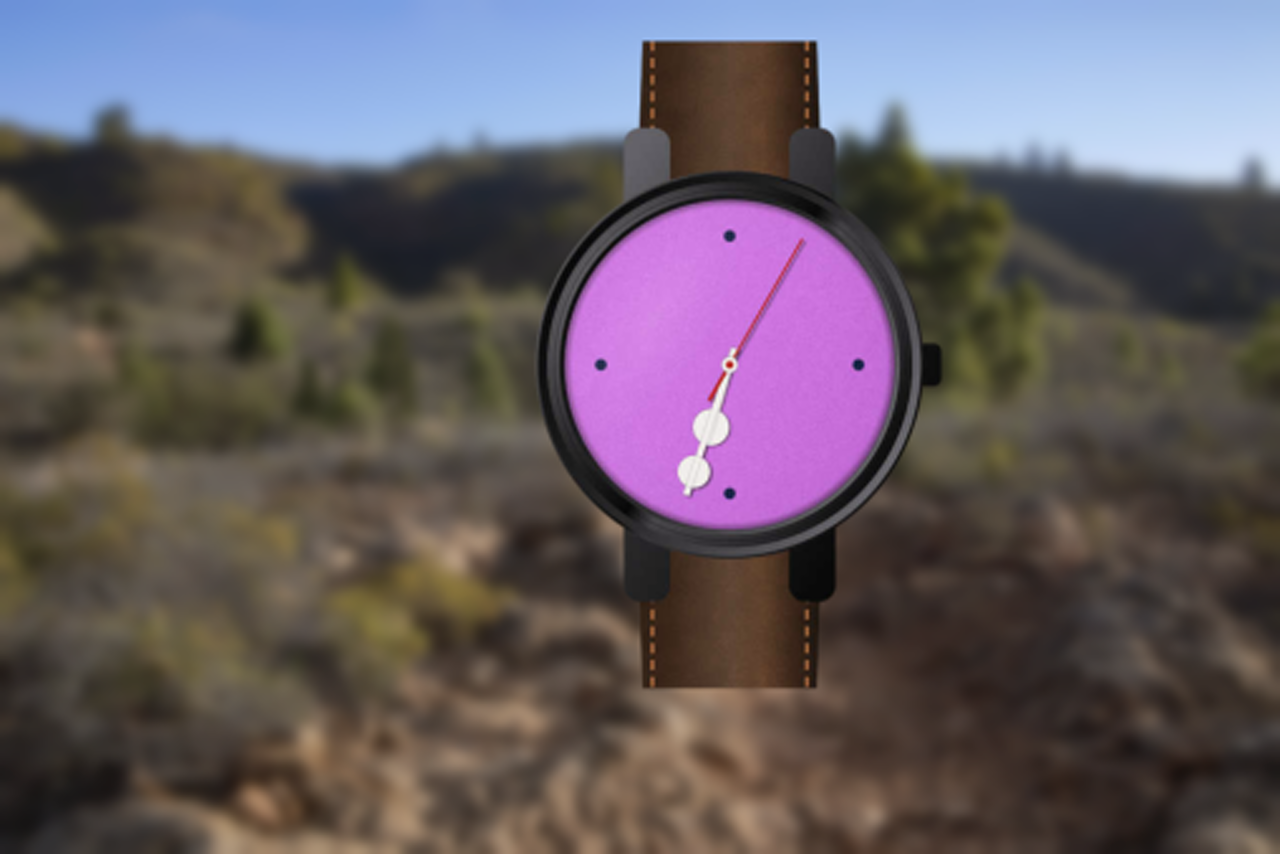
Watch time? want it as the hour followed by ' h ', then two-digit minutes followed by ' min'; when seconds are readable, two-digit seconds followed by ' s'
6 h 33 min 05 s
